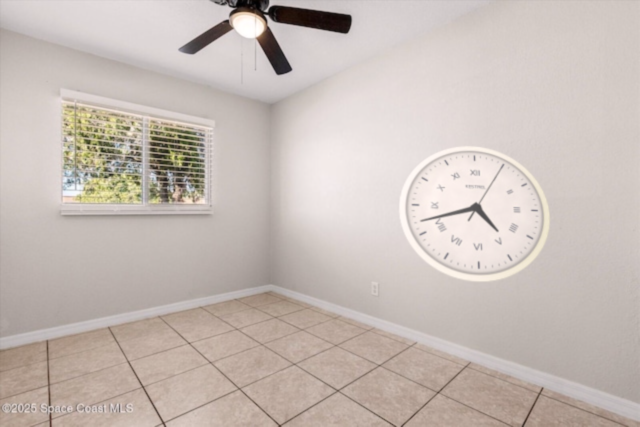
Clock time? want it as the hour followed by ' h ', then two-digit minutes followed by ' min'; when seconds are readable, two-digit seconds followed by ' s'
4 h 42 min 05 s
